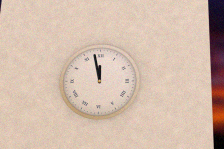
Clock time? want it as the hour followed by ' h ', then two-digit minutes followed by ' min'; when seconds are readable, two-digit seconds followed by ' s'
11 h 58 min
